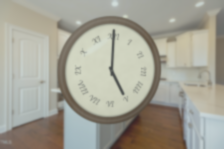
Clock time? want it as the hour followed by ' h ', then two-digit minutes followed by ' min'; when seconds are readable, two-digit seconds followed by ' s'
5 h 00 min
